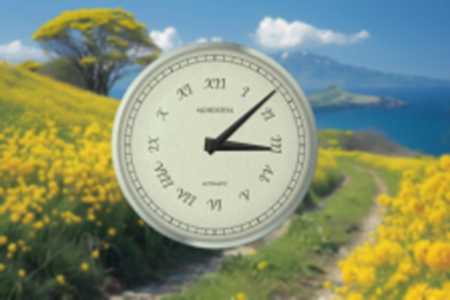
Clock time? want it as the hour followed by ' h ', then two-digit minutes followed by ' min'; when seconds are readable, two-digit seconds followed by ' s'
3 h 08 min
